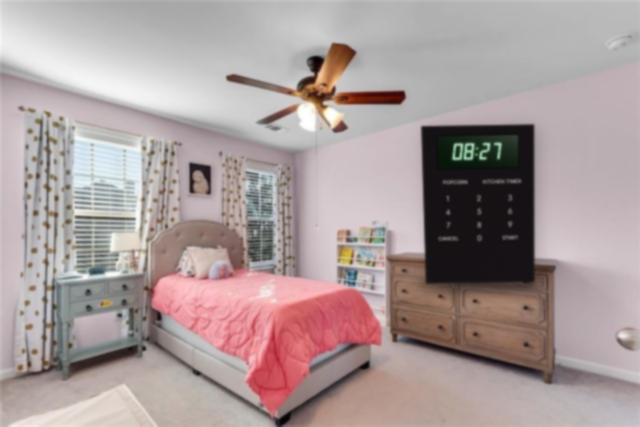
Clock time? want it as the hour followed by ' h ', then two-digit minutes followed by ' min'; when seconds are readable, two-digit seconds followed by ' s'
8 h 27 min
